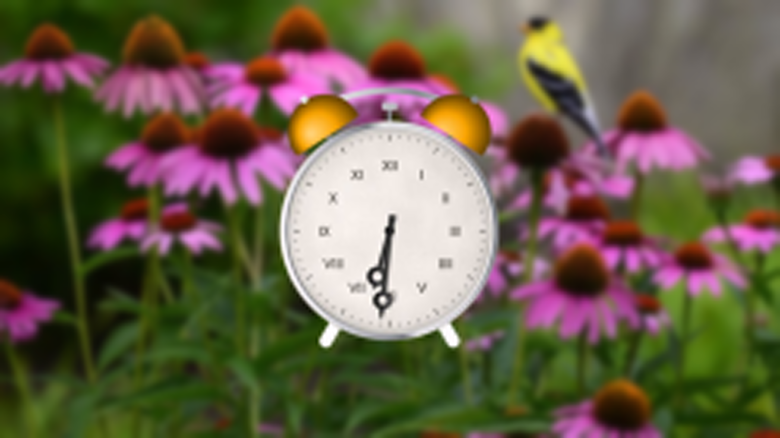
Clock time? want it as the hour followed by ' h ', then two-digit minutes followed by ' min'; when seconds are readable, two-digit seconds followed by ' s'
6 h 31 min
